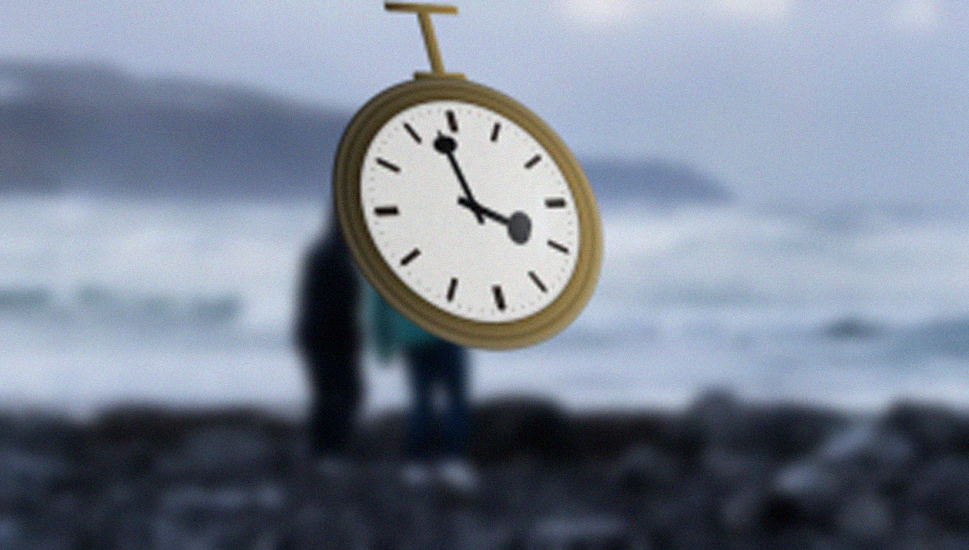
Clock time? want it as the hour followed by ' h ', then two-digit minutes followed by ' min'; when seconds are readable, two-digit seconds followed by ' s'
3 h 58 min
